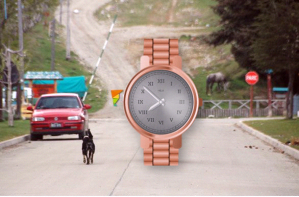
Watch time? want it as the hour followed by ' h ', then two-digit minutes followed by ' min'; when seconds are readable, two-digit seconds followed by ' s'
7 h 52 min
